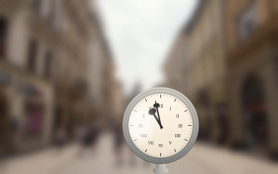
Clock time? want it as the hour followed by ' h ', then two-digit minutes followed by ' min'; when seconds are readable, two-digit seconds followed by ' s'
10 h 58 min
